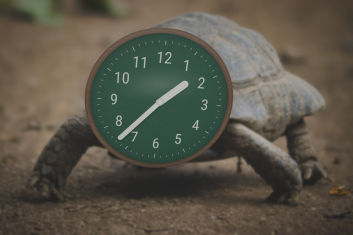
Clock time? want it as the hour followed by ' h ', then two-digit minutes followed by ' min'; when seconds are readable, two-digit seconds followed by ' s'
1 h 37 min
